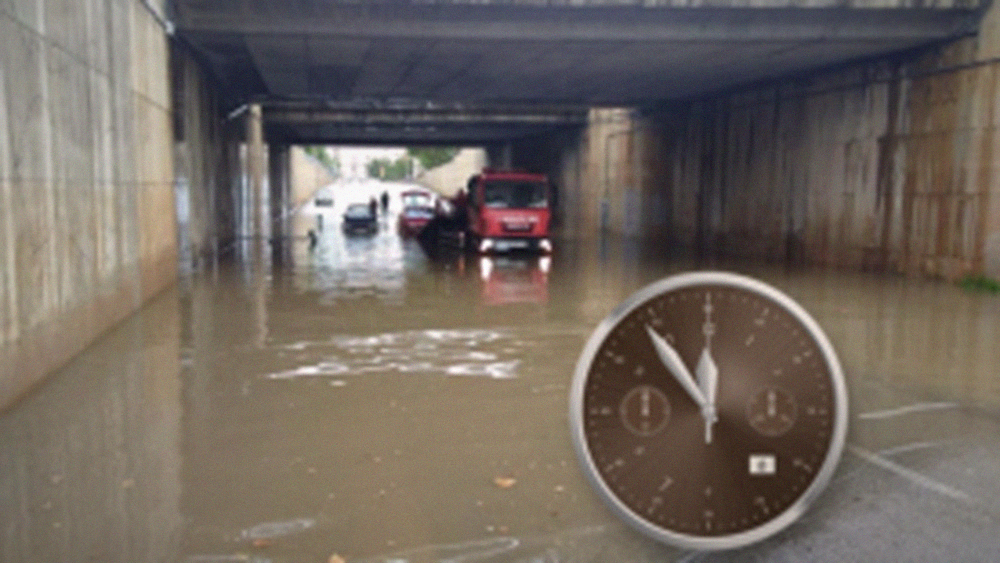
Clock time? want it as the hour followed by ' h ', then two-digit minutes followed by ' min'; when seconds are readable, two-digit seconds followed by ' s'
11 h 54 min
